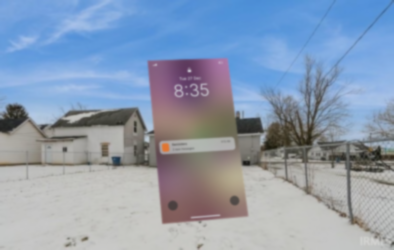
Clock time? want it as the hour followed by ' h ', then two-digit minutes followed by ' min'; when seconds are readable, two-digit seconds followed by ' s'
8 h 35 min
